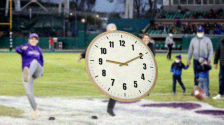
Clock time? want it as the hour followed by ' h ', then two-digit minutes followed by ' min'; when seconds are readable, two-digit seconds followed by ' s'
9 h 10 min
